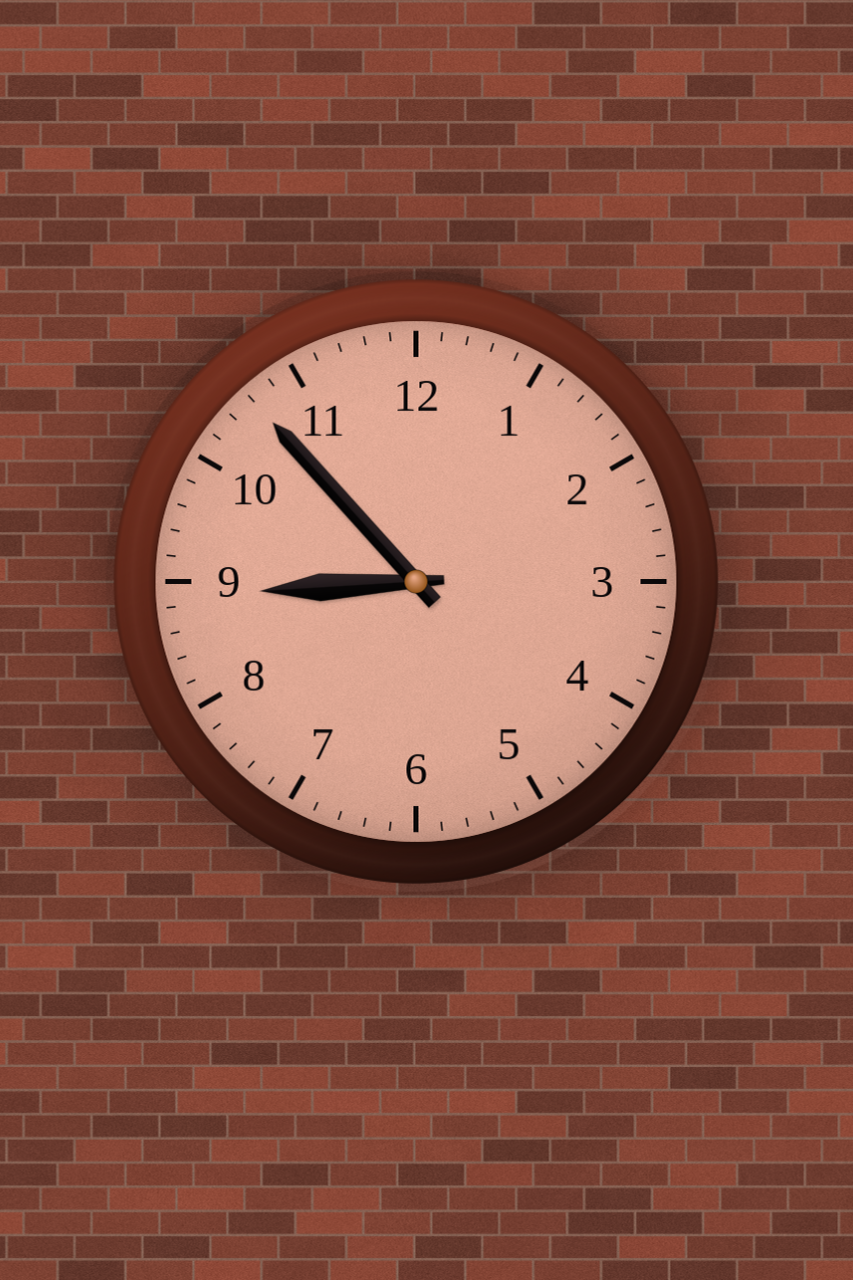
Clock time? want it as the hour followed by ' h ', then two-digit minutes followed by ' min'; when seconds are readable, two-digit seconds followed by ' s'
8 h 53 min
